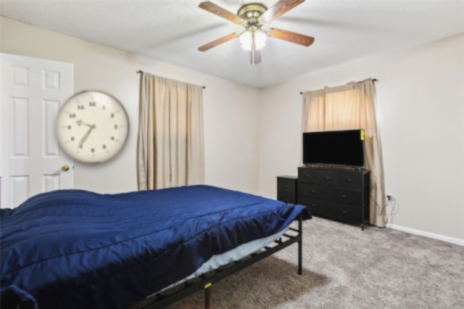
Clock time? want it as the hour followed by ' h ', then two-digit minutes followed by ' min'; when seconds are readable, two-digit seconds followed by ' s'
9 h 36 min
